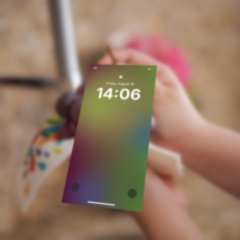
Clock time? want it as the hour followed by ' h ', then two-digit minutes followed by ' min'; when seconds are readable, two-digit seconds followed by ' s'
14 h 06 min
